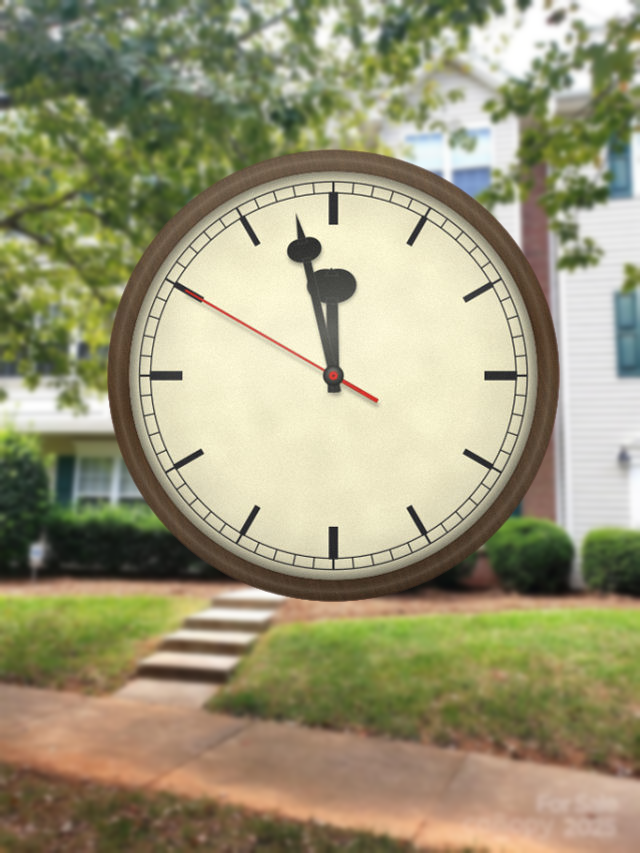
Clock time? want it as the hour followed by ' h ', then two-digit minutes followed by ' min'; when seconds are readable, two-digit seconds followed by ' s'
11 h 57 min 50 s
